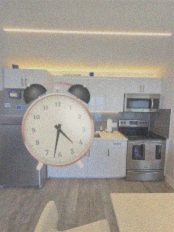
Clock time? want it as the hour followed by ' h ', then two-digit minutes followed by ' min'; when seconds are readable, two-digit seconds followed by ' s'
4 h 32 min
